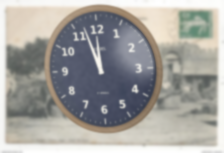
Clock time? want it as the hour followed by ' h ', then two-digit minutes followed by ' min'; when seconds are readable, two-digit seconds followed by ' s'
11 h 57 min
